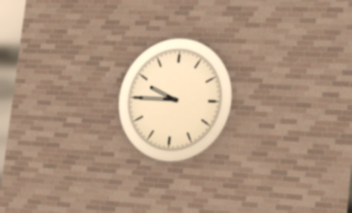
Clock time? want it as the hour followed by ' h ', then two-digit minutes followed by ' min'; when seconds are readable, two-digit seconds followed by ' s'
9 h 45 min
